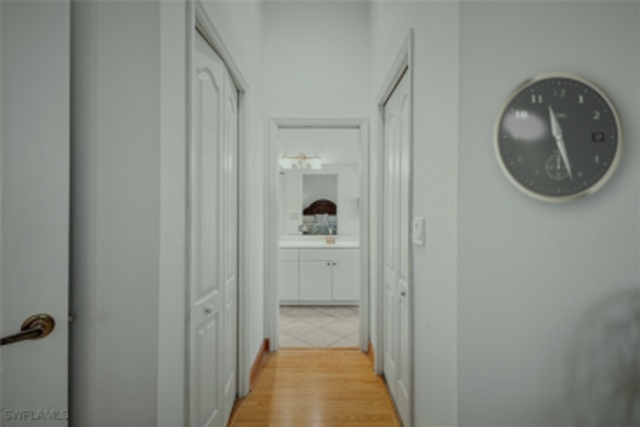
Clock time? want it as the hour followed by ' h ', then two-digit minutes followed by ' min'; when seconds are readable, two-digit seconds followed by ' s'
11 h 27 min
